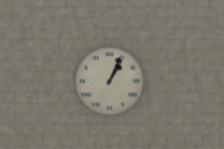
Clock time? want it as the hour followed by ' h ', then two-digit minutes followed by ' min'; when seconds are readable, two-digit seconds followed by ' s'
1 h 04 min
